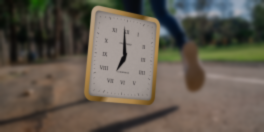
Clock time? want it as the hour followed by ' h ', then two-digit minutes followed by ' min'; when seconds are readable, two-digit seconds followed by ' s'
6 h 59 min
